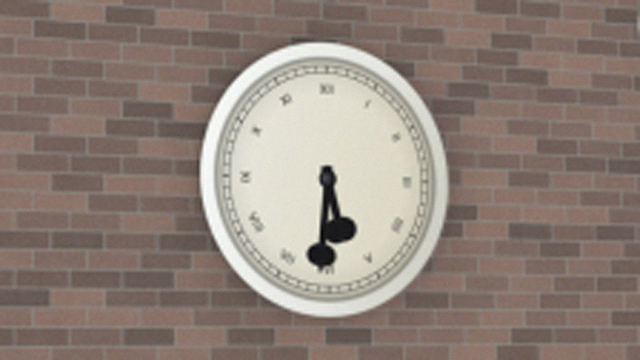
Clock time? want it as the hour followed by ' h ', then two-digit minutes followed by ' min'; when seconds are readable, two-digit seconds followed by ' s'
5 h 31 min
